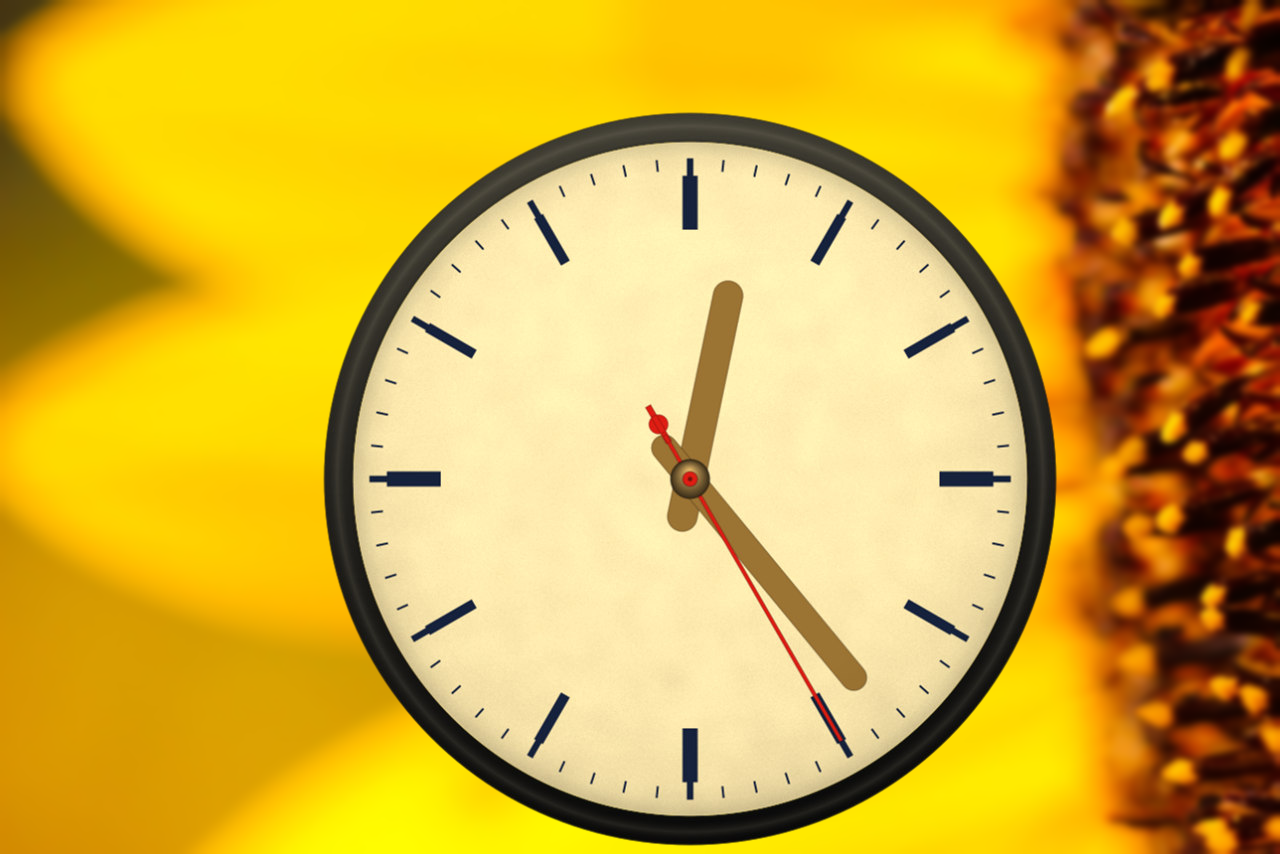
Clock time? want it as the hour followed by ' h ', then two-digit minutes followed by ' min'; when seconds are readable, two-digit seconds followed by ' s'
12 h 23 min 25 s
